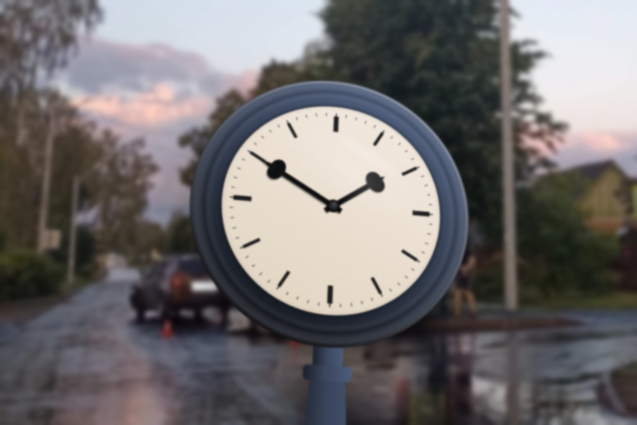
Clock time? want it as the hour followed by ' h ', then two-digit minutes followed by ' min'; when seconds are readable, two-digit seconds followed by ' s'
1 h 50 min
